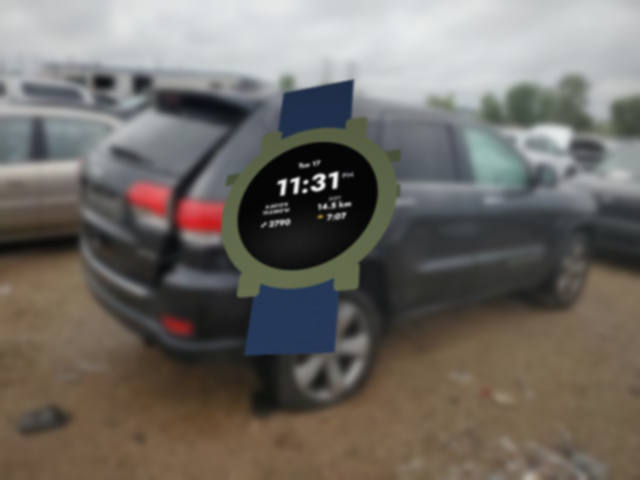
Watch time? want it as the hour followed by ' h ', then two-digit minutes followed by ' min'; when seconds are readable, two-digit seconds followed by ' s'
11 h 31 min
